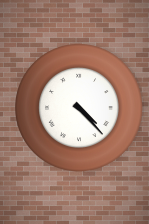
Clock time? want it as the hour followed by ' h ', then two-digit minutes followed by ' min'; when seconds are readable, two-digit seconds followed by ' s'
4 h 23 min
